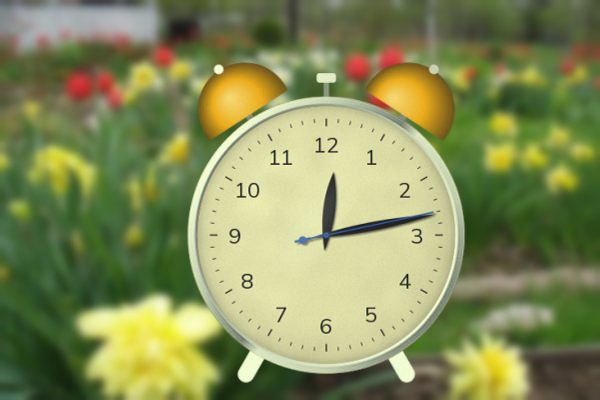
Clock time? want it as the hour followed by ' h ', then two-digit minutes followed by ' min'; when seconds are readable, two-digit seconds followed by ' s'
12 h 13 min 13 s
